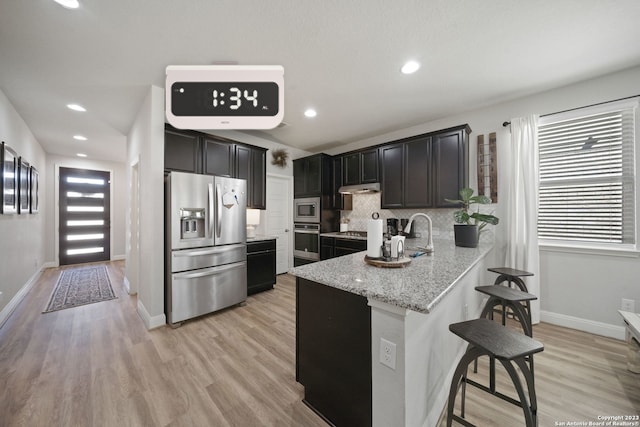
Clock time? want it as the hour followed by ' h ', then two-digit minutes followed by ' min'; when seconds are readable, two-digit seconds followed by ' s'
1 h 34 min
